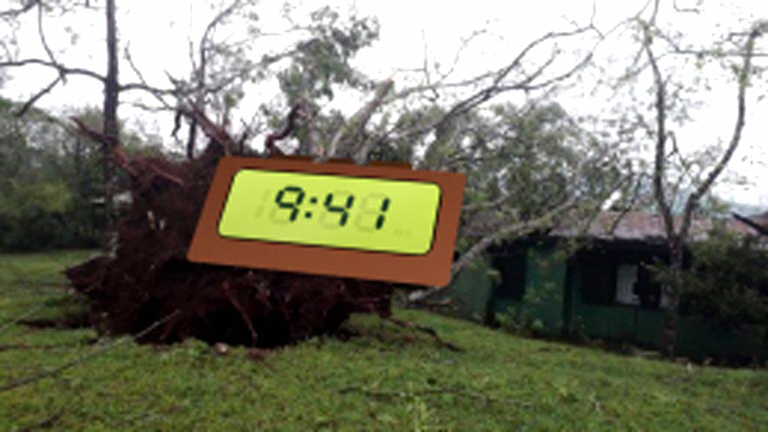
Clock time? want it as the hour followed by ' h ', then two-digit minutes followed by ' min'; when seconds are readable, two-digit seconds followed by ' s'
9 h 41 min
